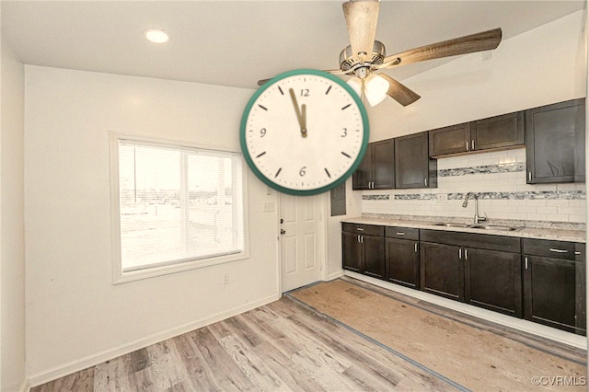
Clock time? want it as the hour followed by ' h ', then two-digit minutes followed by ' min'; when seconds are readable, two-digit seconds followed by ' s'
11 h 57 min
